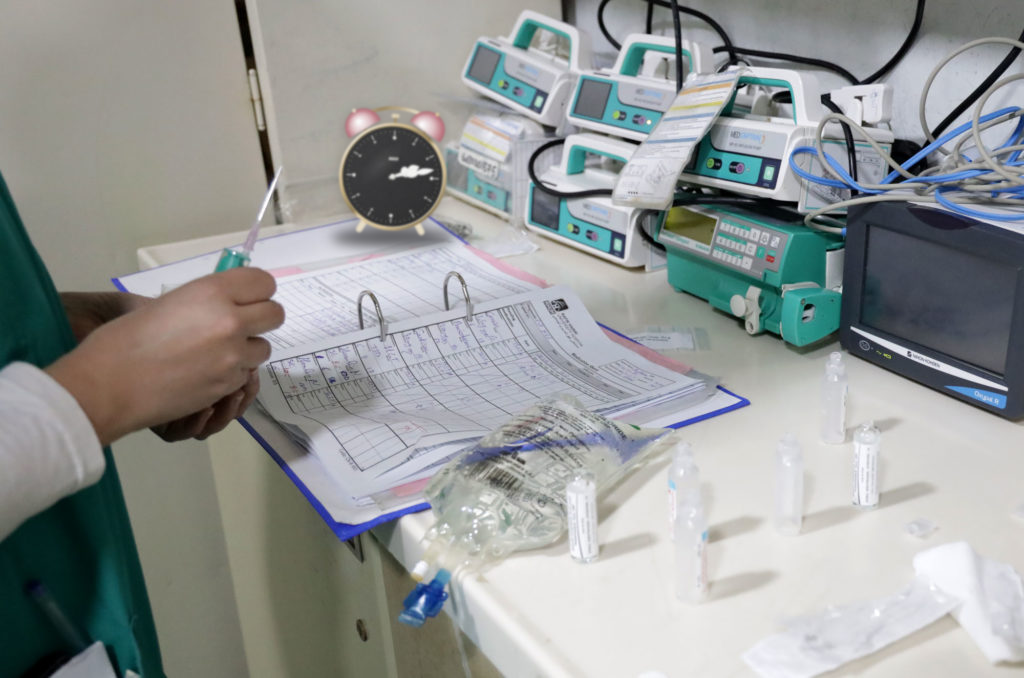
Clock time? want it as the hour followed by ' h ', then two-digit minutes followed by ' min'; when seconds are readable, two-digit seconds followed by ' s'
2 h 13 min
